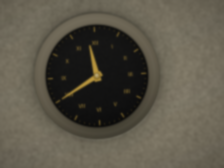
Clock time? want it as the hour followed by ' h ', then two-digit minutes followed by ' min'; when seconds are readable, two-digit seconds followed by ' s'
11 h 40 min
